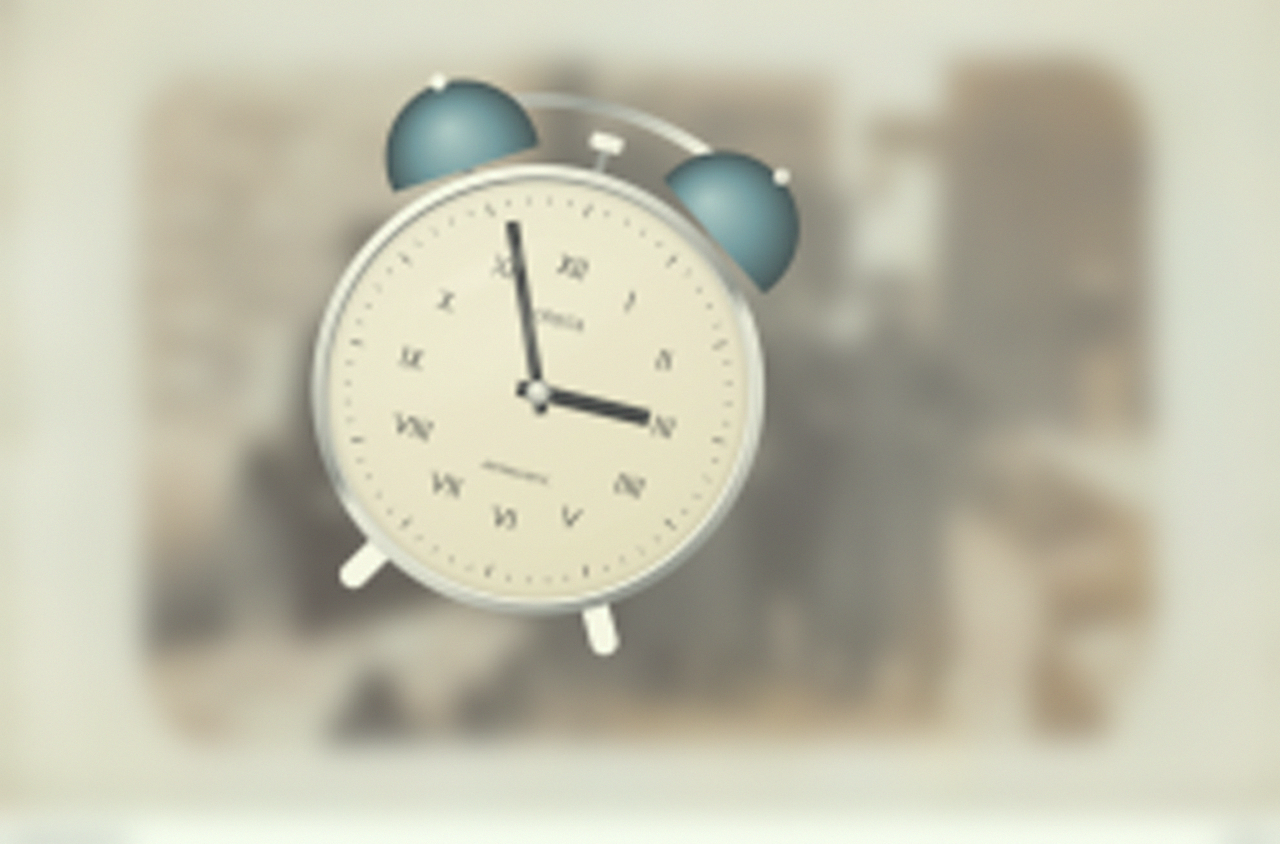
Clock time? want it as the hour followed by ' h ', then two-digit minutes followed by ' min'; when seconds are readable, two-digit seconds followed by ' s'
2 h 56 min
